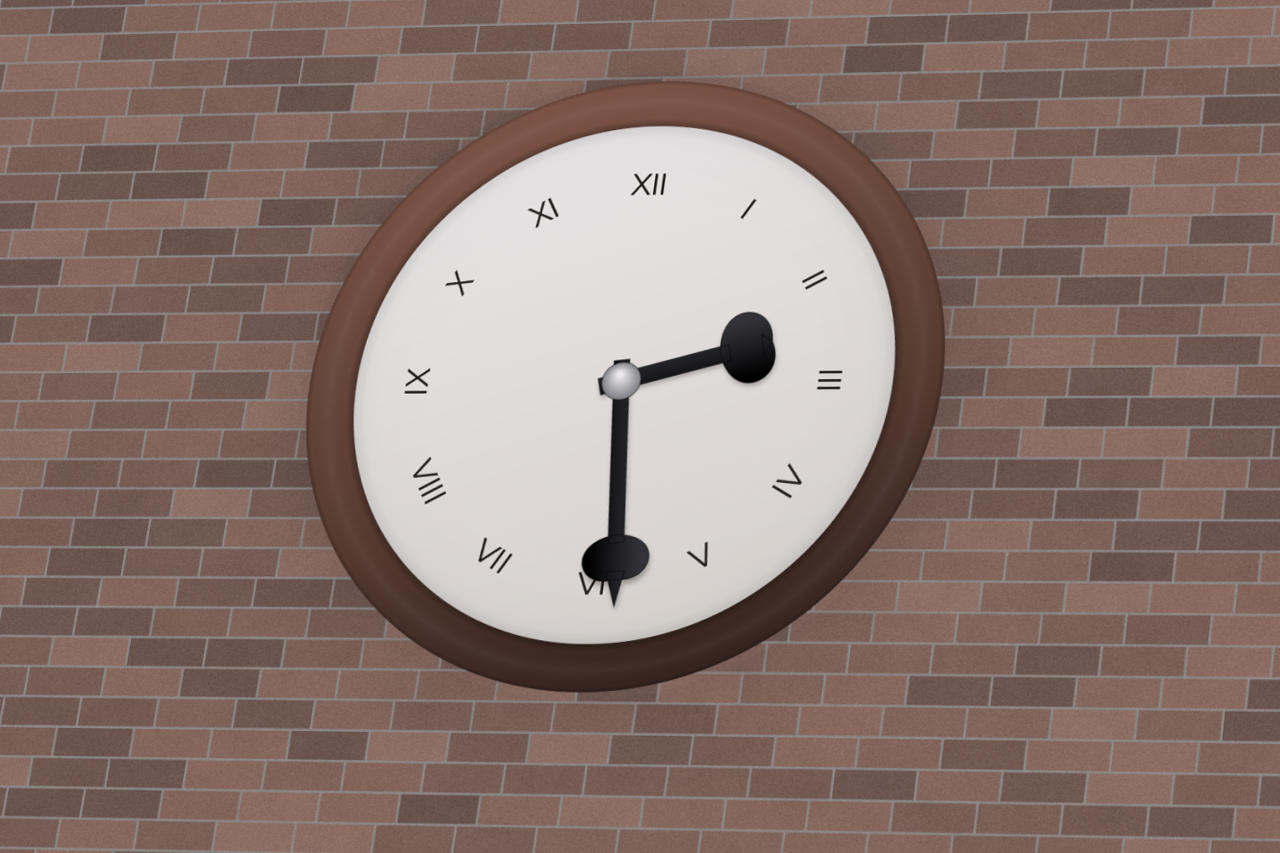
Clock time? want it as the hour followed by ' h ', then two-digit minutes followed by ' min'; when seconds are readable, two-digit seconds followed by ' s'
2 h 29 min
